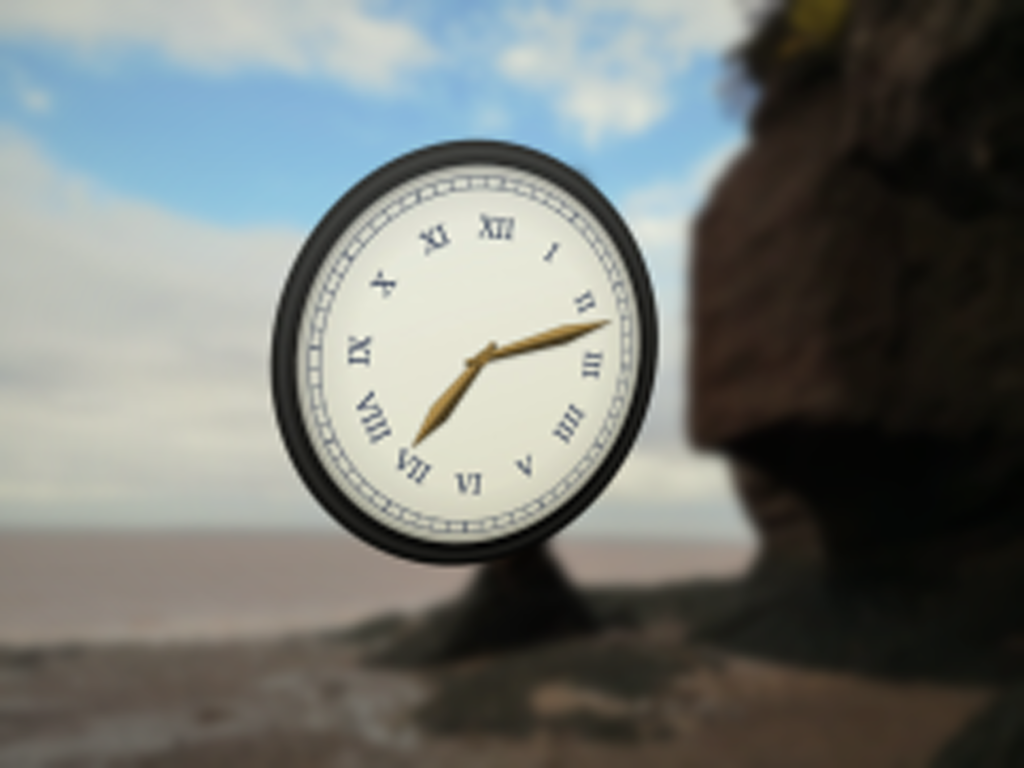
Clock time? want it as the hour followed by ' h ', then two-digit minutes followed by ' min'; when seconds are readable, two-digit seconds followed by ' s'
7 h 12 min
